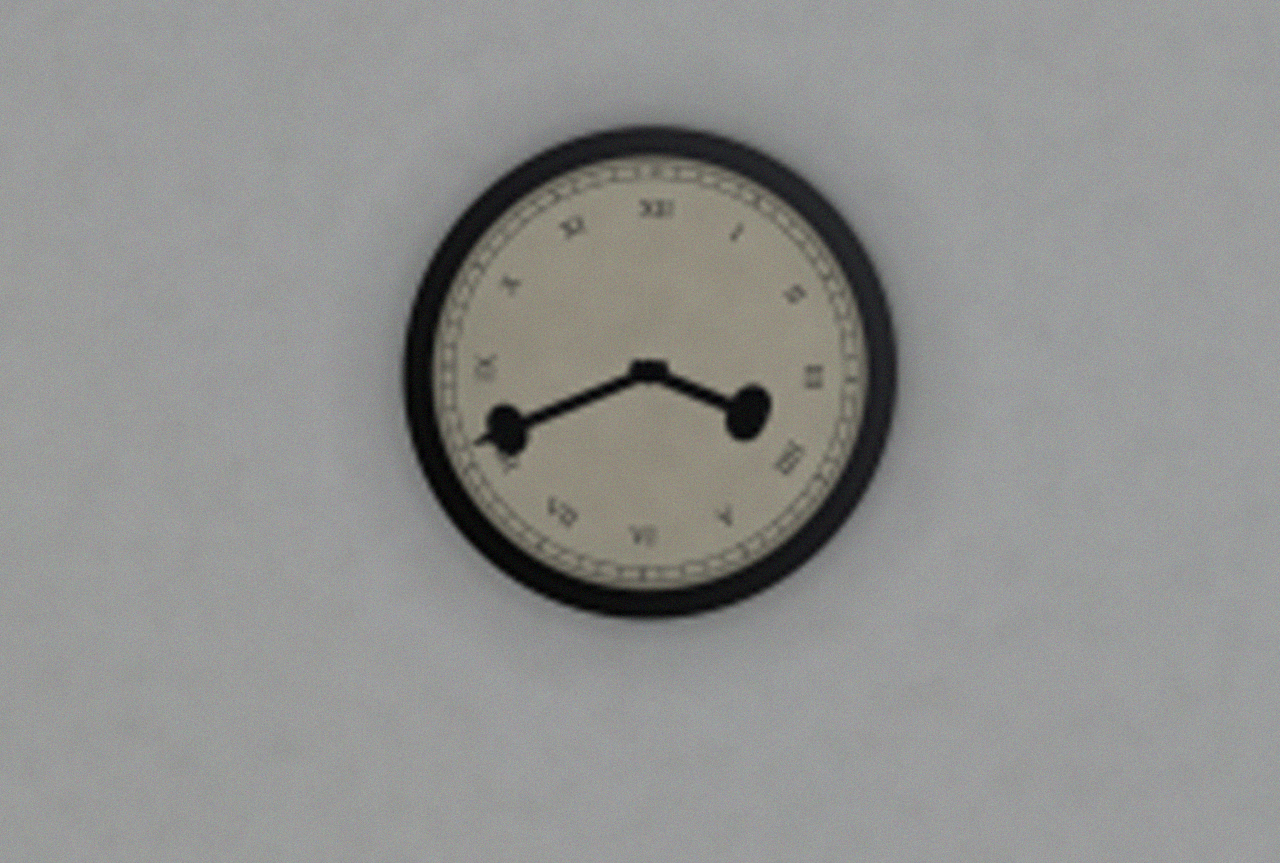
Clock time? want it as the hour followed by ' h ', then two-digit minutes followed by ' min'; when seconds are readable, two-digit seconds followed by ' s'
3 h 41 min
